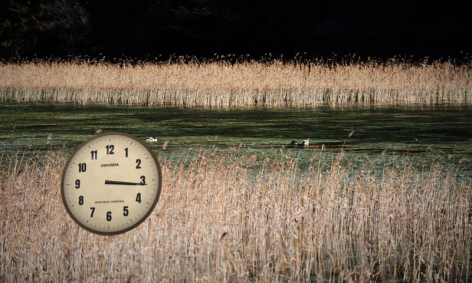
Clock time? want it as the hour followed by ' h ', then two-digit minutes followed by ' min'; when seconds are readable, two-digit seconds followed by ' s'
3 h 16 min
